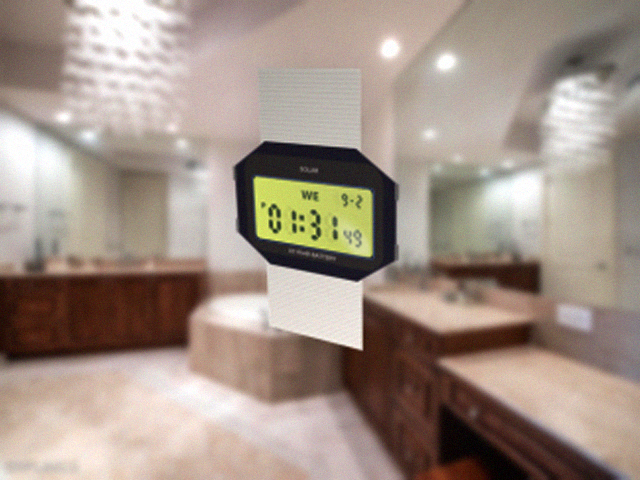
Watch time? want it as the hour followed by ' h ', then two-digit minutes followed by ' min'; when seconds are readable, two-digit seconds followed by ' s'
1 h 31 min 49 s
